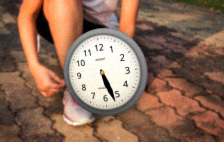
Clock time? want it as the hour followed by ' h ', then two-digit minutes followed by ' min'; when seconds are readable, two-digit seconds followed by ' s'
5 h 27 min
